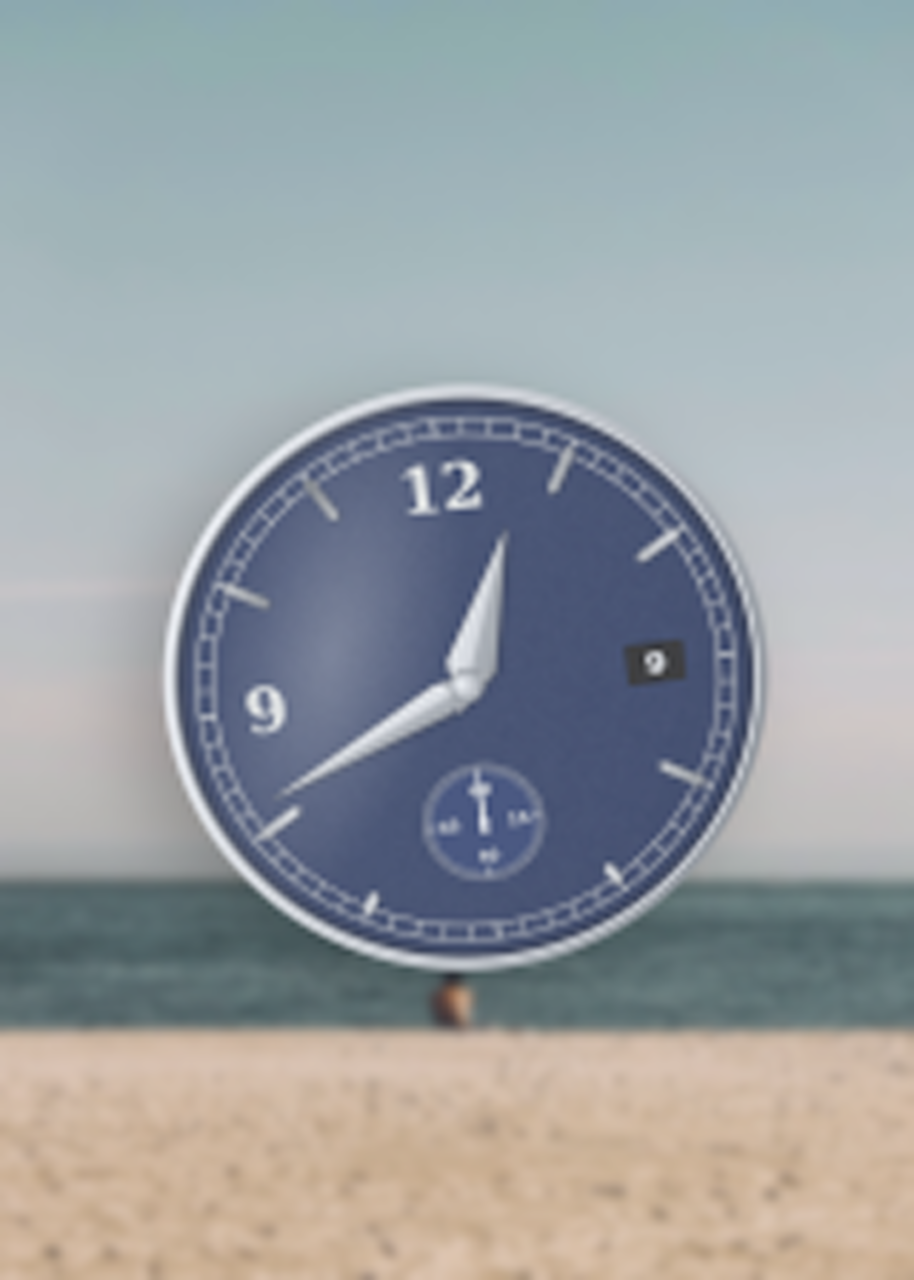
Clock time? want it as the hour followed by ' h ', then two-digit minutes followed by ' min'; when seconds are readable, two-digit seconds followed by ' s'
12 h 41 min
